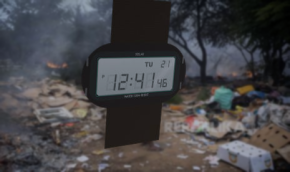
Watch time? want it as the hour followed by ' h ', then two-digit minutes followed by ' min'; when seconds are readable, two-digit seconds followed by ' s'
12 h 41 min 46 s
